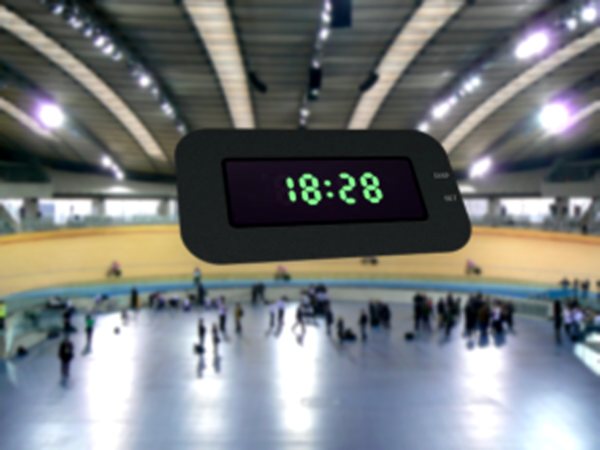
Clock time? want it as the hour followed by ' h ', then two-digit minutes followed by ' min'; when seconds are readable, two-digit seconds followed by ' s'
18 h 28 min
